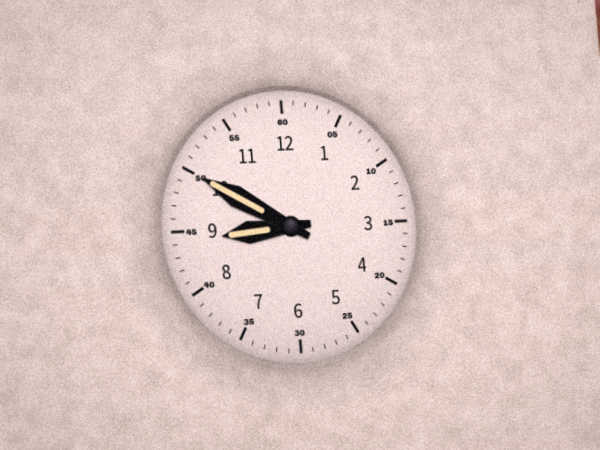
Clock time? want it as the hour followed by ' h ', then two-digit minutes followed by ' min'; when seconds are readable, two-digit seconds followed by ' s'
8 h 50 min
